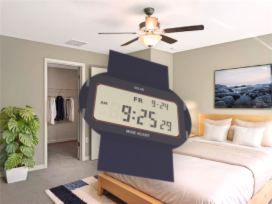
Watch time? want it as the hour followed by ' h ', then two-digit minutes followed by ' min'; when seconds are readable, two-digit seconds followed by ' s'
9 h 25 min 29 s
